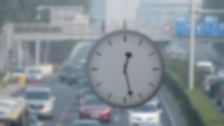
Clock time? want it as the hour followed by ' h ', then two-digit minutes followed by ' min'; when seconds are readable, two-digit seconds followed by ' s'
12 h 28 min
